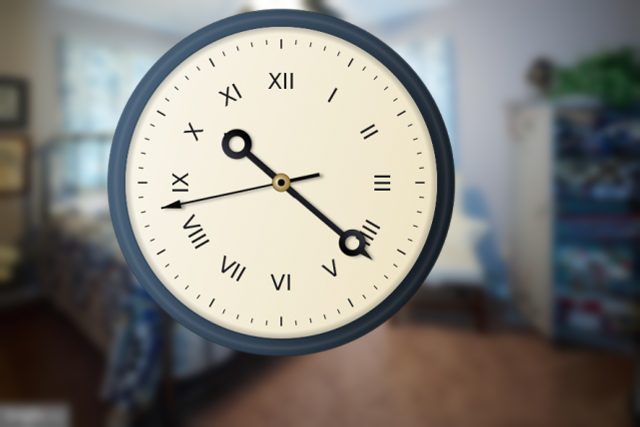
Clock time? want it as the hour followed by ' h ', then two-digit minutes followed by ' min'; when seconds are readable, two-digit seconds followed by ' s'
10 h 21 min 43 s
